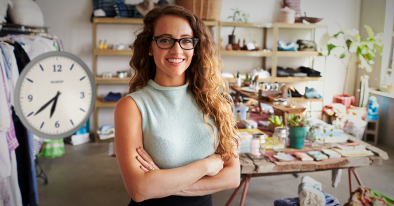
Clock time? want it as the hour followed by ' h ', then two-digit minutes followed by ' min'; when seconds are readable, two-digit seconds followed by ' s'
6 h 39 min
